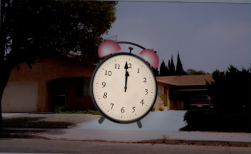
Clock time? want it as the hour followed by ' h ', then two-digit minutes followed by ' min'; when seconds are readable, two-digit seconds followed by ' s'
11 h 59 min
